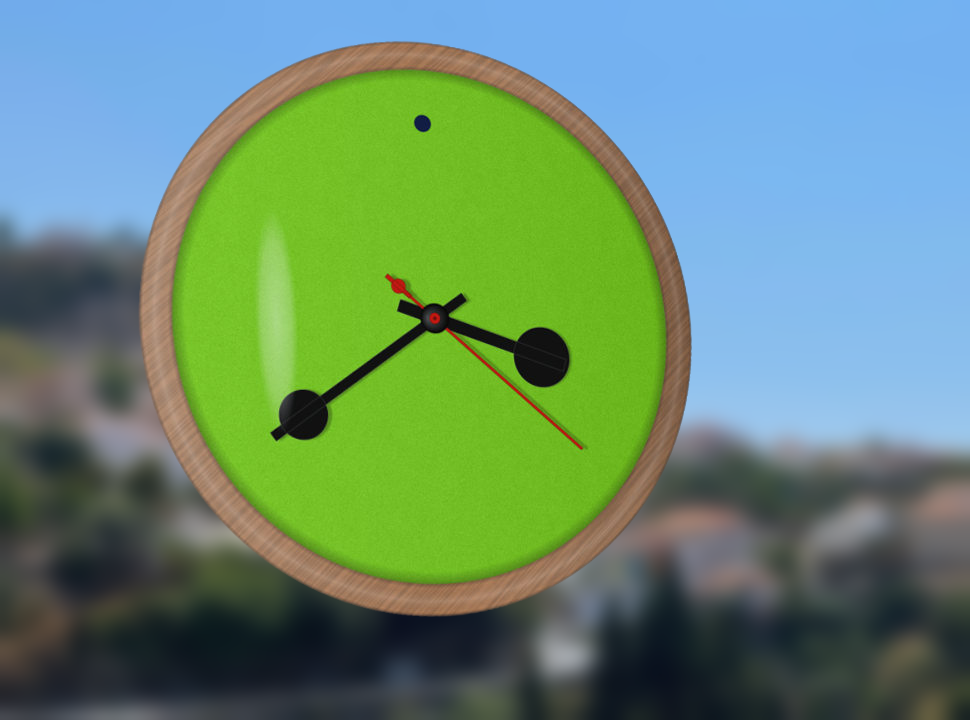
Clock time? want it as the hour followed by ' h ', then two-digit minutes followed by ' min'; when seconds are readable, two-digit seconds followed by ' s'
3 h 39 min 22 s
